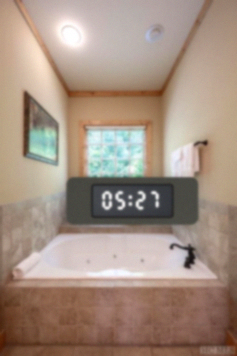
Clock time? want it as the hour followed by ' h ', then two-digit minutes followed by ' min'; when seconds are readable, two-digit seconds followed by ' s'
5 h 27 min
